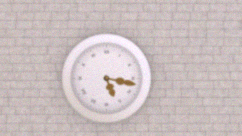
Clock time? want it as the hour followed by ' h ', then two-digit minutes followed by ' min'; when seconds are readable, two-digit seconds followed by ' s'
5 h 17 min
